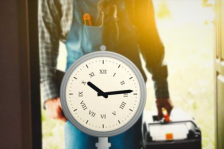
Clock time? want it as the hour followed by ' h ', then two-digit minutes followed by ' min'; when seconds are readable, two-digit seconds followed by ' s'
10 h 14 min
